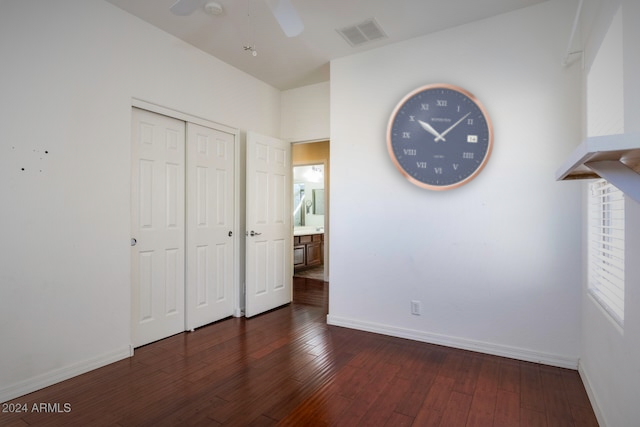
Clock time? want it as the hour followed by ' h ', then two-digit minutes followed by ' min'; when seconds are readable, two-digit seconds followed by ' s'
10 h 08 min
